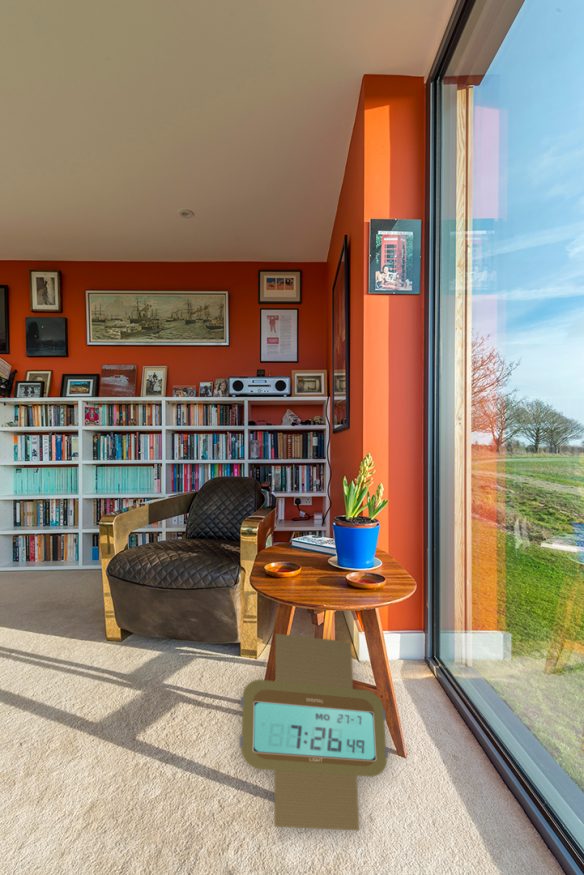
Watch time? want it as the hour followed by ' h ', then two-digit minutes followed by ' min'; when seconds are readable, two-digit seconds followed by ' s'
7 h 26 min 49 s
